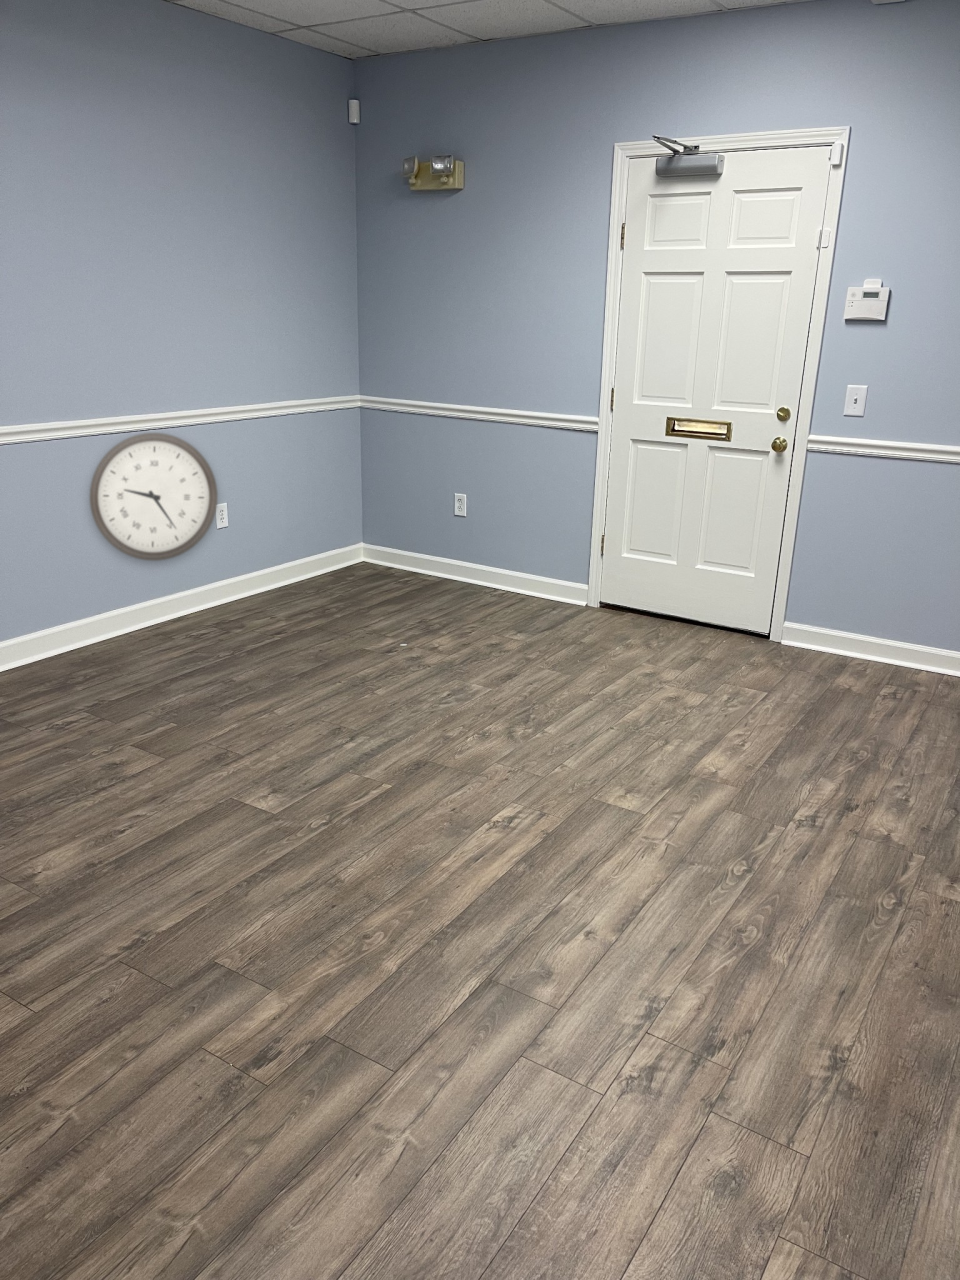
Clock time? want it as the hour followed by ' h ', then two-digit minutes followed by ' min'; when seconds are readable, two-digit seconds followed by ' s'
9 h 24 min
